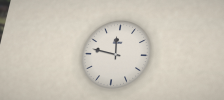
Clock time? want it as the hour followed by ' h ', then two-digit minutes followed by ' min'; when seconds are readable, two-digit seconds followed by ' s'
11 h 47 min
